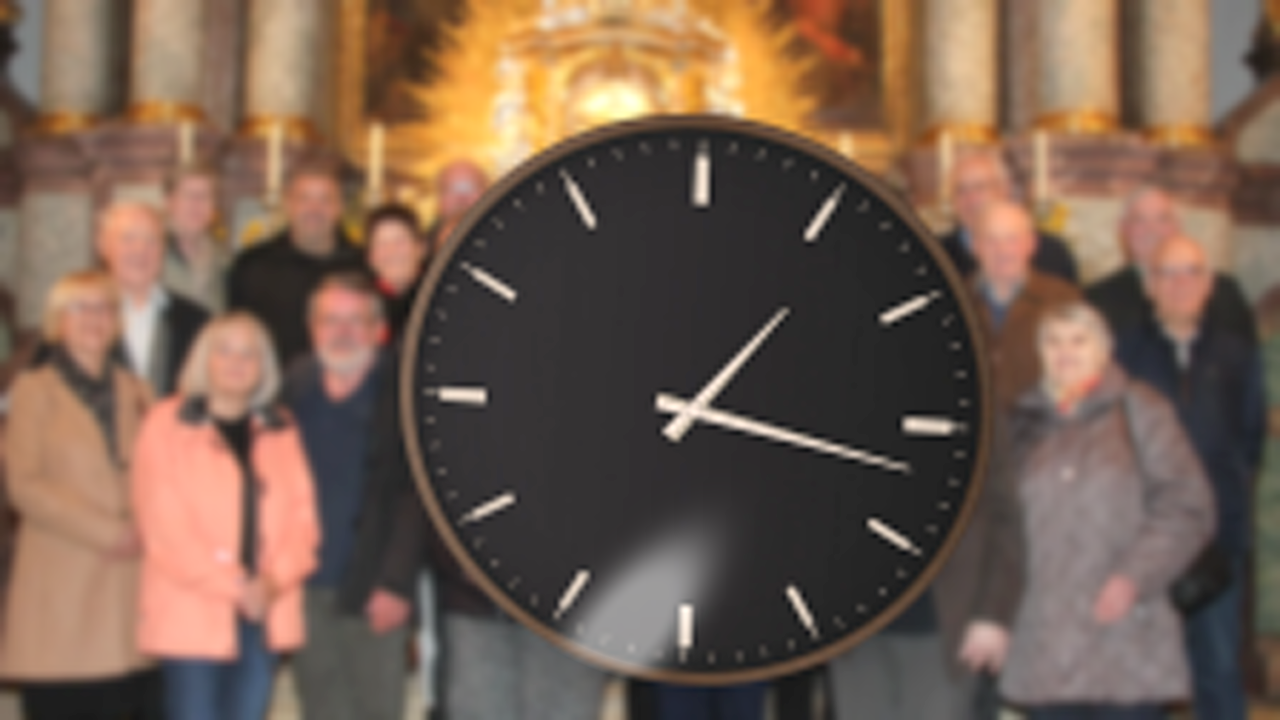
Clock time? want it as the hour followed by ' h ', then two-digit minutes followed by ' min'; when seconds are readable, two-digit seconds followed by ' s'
1 h 17 min
